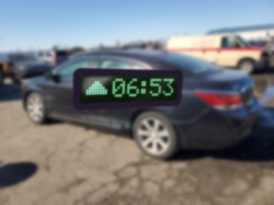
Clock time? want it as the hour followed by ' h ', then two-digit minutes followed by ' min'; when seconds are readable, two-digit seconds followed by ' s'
6 h 53 min
